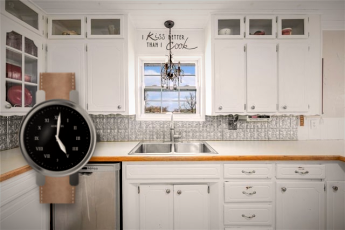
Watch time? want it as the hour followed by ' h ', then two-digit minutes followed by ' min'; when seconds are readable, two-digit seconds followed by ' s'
5 h 01 min
